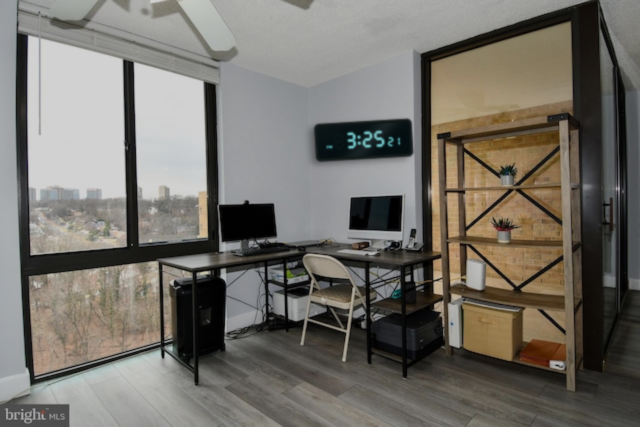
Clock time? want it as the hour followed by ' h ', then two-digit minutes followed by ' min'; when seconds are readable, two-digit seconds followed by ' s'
3 h 25 min
